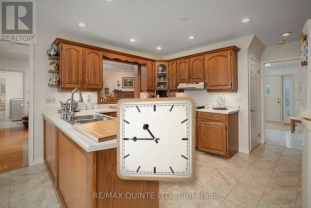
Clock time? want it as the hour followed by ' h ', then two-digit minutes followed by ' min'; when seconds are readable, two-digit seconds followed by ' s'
10 h 45 min
